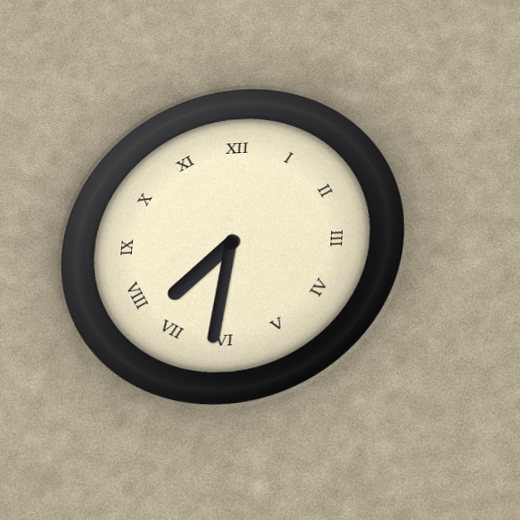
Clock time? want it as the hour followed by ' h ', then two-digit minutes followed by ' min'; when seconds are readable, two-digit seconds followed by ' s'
7 h 31 min
